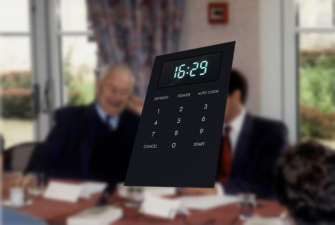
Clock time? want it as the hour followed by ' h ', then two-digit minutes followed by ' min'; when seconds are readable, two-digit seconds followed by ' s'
16 h 29 min
